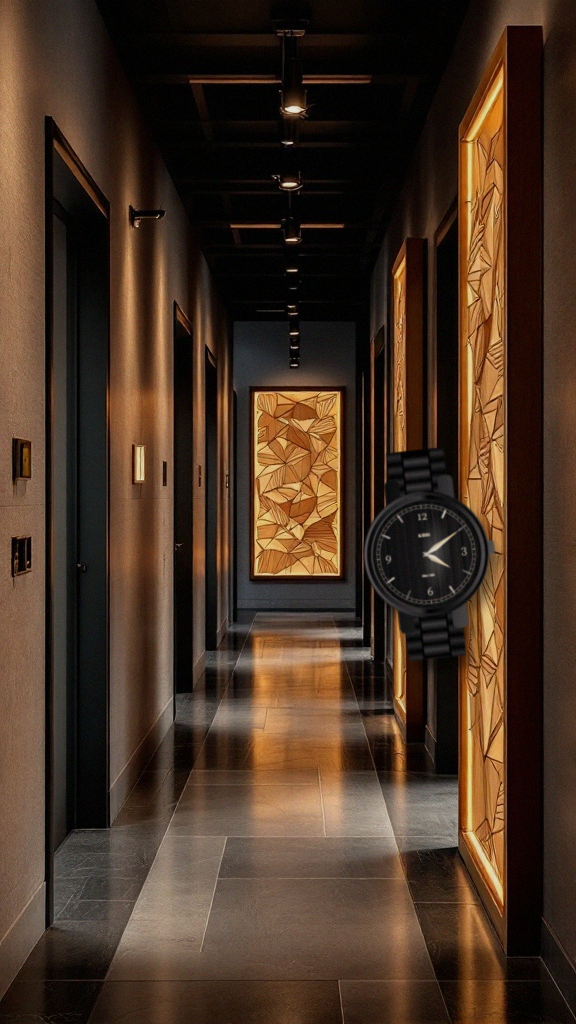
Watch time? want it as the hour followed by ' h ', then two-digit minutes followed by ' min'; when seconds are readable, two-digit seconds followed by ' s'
4 h 10 min
